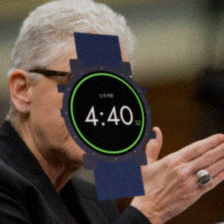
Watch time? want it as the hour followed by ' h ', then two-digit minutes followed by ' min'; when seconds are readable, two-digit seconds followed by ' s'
4 h 40 min
